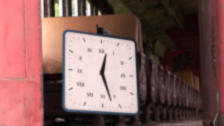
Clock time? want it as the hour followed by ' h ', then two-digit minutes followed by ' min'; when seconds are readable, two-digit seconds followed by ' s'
12 h 27 min
